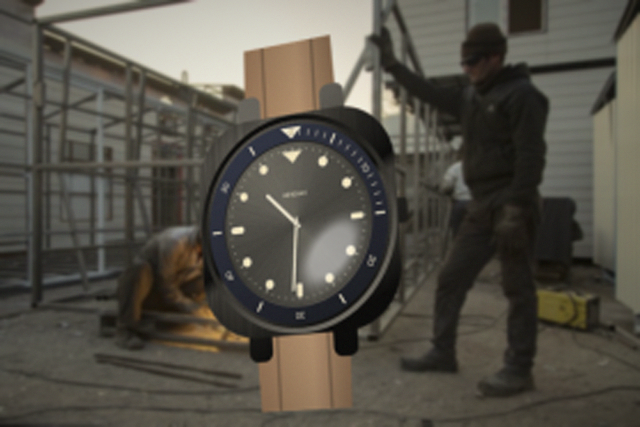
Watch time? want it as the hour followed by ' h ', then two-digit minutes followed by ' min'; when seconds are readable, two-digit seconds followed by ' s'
10 h 31 min
